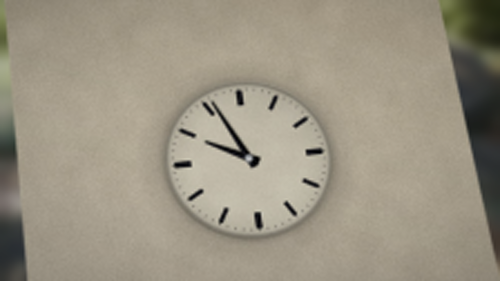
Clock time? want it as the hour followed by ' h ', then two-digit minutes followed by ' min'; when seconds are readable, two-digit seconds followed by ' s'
9 h 56 min
